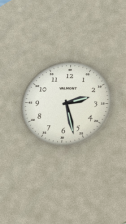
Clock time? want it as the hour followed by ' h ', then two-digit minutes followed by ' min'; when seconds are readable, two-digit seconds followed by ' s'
2 h 27 min
